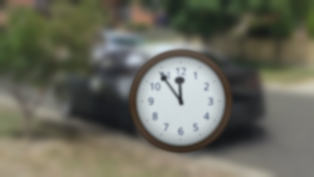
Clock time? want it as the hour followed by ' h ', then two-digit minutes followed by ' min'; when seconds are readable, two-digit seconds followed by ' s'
11 h 54 min
